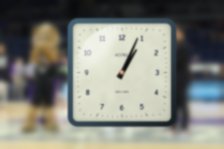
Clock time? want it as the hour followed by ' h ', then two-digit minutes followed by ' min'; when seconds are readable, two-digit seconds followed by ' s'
1 h 04 min
